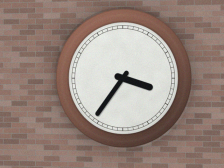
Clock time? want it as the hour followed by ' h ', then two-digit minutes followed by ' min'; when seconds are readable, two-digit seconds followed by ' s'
3 h 36 min
